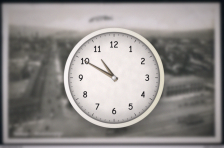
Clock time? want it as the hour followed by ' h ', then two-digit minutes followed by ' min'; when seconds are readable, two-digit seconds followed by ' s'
10 h 50 min
